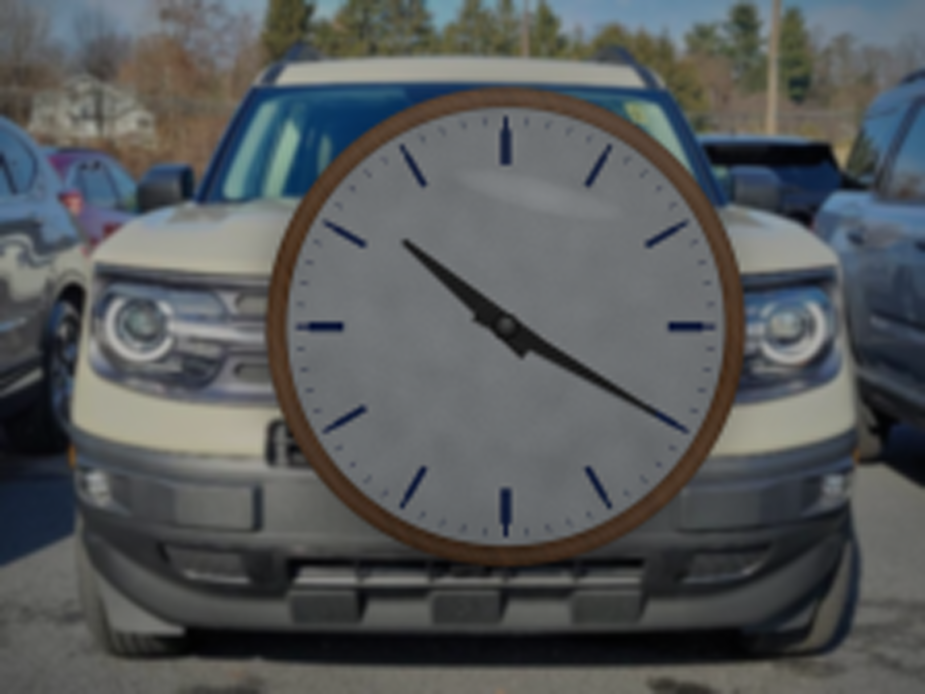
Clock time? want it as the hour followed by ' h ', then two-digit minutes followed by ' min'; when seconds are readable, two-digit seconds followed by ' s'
10 h 20 min
